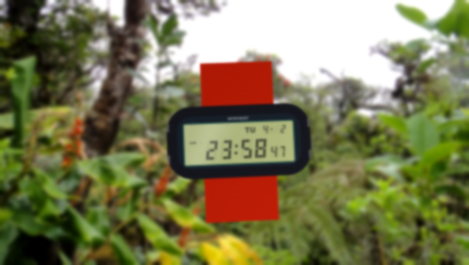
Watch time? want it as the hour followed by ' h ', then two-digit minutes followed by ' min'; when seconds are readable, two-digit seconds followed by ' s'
23 h 58 min
